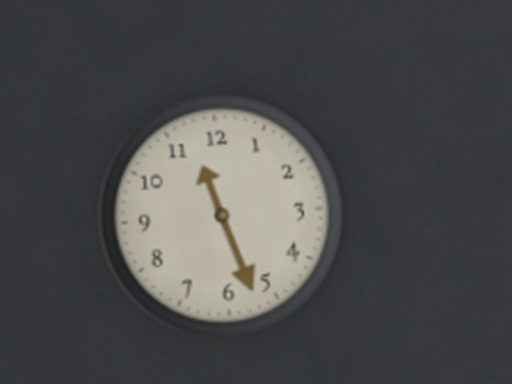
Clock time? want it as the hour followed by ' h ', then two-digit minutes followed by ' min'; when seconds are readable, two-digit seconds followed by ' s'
11 h 27 min
